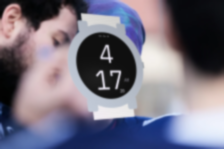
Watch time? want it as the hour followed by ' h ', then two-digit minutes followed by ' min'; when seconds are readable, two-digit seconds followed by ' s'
4 h 17 min
